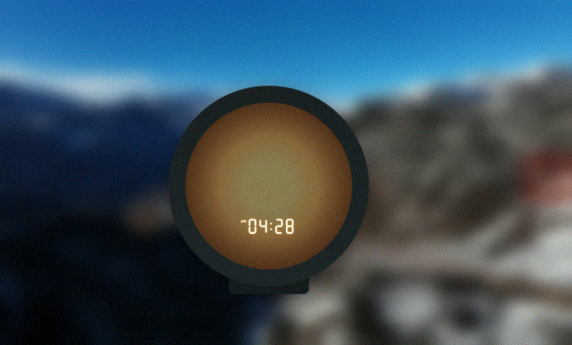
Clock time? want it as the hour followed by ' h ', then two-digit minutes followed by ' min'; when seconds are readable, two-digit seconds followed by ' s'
4 h 28 min
